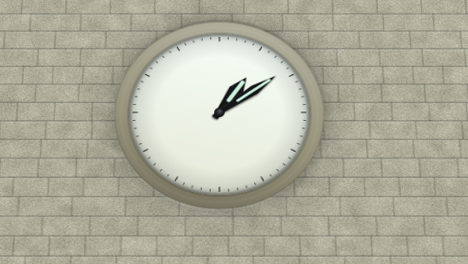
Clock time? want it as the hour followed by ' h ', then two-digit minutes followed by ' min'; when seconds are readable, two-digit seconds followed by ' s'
1 h 09 min
